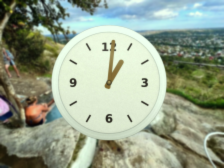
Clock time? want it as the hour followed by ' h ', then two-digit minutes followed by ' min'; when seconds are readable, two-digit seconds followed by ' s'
1 h 01 min
